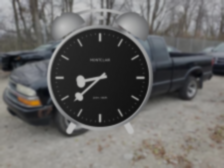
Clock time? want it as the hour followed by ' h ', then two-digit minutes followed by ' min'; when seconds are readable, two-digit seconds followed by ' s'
8 h 38 min
